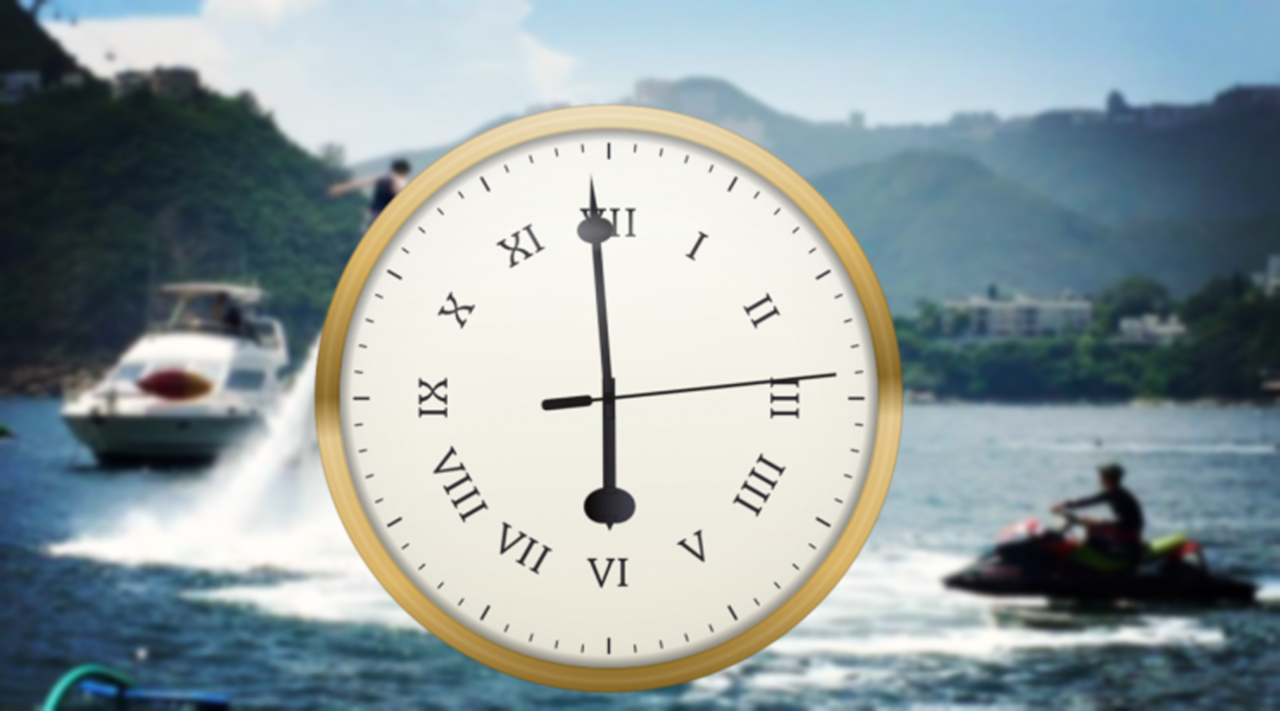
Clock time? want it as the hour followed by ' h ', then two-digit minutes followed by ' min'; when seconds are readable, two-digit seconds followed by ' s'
5 h 59 min 14 s
